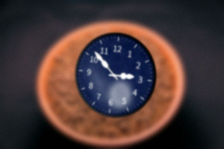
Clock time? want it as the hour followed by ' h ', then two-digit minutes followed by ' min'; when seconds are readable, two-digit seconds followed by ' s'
2 h 52 min
